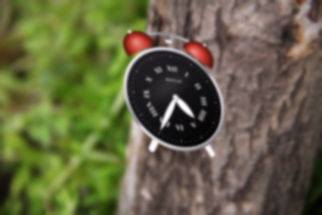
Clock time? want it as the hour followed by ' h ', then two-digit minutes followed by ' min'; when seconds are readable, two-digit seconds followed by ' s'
4 h 35 min
